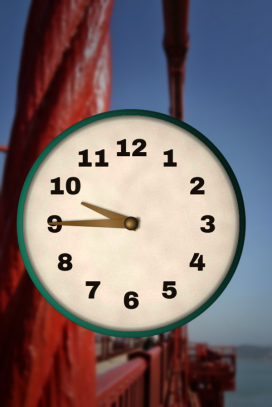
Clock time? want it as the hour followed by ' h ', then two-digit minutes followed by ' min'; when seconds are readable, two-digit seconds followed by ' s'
9 h 45 min
